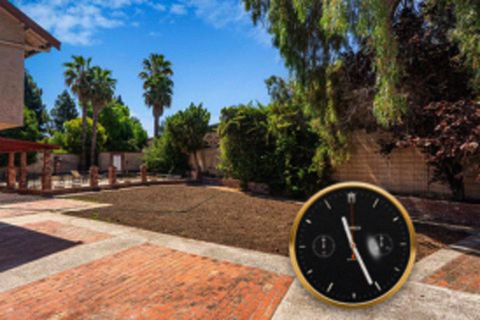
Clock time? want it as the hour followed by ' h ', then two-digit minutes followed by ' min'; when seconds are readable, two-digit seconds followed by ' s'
11 h 26 min
